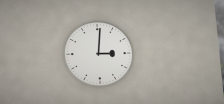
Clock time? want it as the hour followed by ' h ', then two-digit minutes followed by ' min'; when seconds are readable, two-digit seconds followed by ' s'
3 h 01 min
